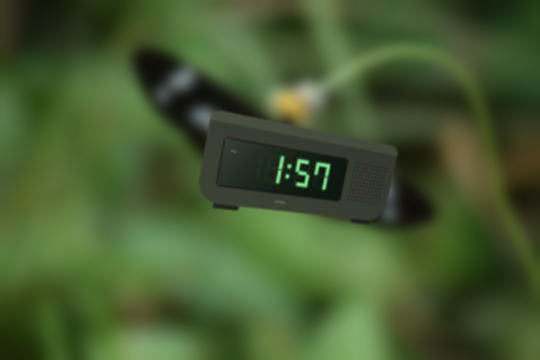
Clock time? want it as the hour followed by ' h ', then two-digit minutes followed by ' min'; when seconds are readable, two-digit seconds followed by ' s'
1 h 57 min
